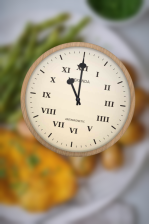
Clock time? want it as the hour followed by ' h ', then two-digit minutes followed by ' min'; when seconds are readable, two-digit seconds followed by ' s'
11 h 00 min
